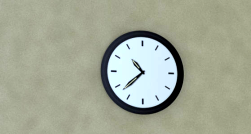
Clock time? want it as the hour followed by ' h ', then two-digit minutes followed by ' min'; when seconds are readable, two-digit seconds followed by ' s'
10 h 38 min
